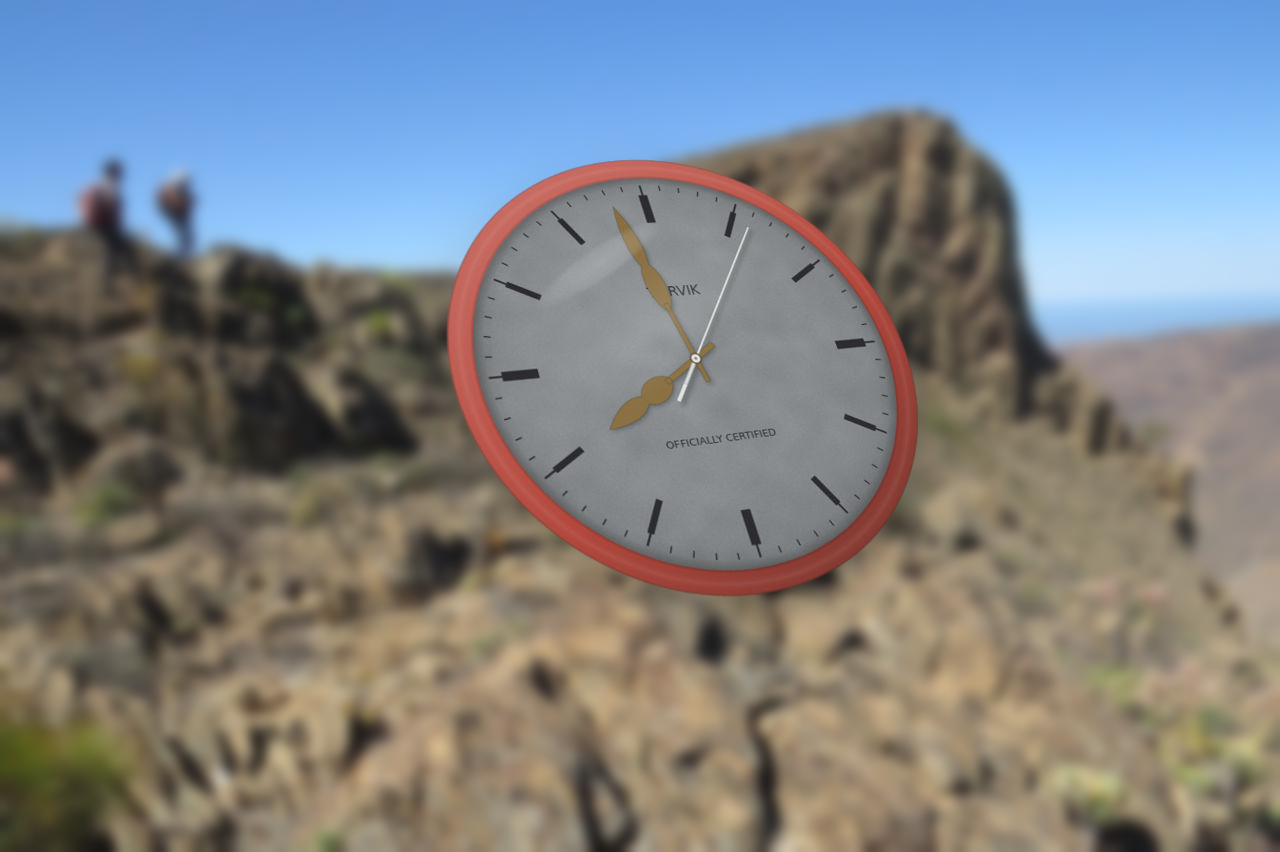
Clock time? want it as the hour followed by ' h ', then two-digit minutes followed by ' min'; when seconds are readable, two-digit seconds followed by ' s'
7 h 58 min 06 s
